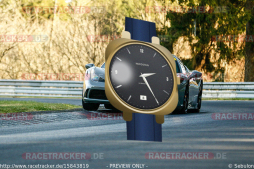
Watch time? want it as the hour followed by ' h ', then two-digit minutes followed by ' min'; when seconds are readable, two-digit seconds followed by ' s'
2 h 25 min
